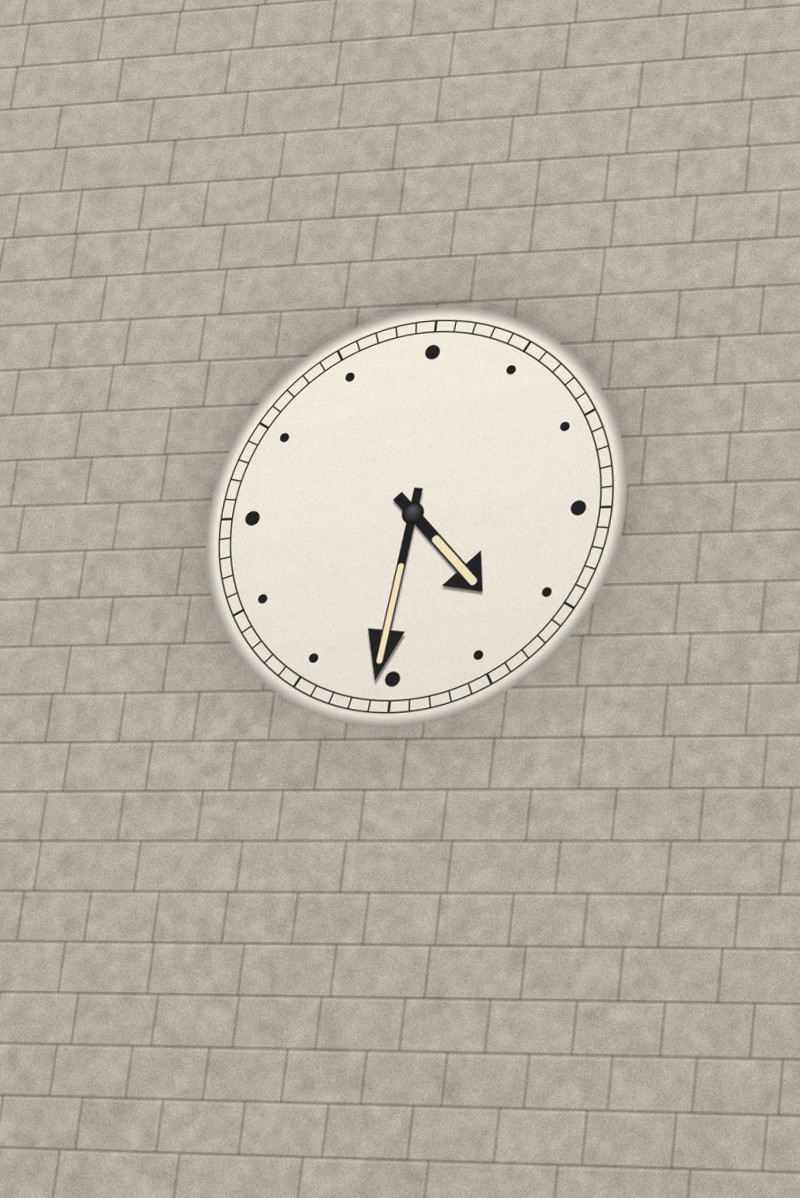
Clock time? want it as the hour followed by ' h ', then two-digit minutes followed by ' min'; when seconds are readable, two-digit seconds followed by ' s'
4 h 31 min
